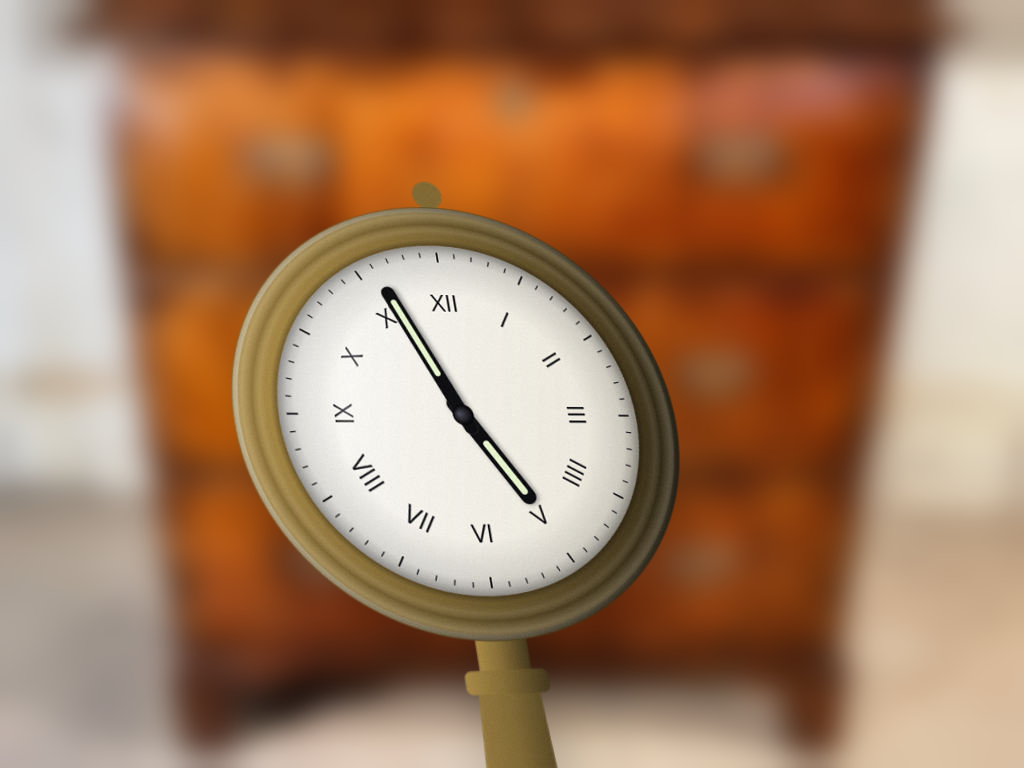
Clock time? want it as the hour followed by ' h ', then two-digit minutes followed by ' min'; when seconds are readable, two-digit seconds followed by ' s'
4 h 56 min
